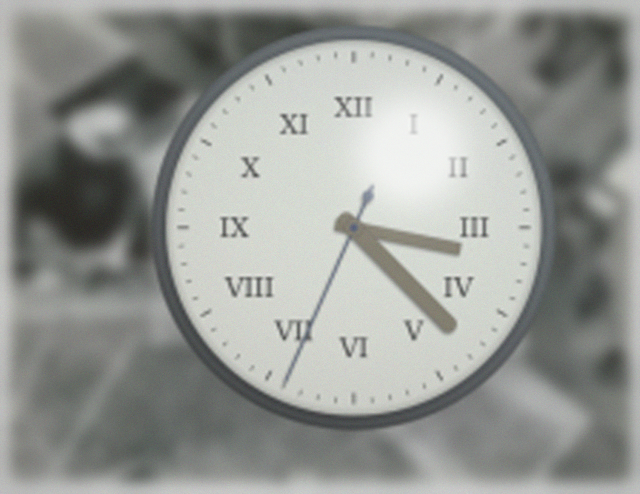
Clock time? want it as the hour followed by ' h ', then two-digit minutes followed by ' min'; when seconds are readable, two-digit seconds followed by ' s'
3 h 22 min 34 s
